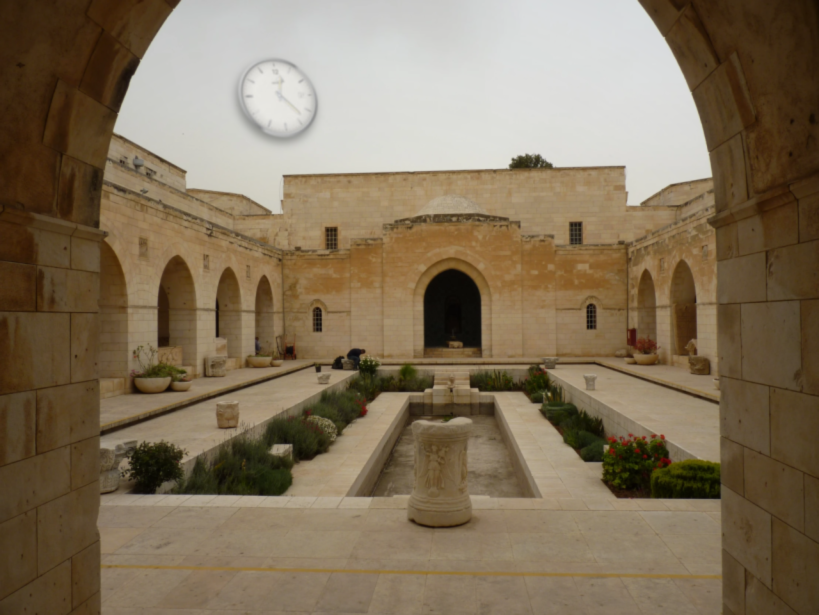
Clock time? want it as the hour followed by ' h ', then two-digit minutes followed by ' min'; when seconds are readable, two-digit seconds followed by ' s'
12 h 23 min
